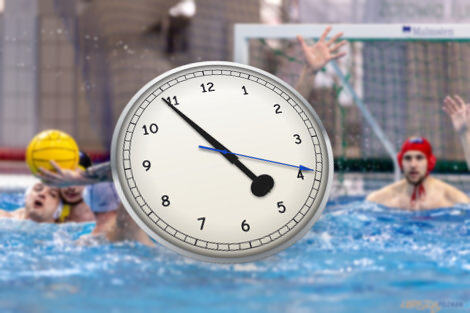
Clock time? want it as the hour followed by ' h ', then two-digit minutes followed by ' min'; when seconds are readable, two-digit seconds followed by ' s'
4 h 54 min 19 s
